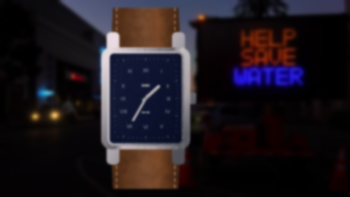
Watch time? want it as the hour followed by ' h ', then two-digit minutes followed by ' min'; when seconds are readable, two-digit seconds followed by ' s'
1 h 35 min
